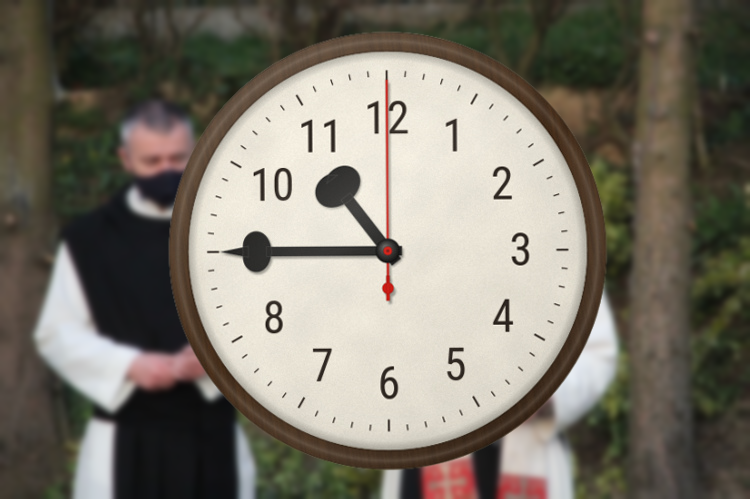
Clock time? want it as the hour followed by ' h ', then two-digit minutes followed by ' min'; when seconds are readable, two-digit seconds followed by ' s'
10 h 45 min 00 s
